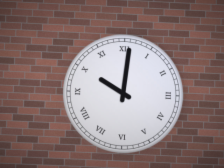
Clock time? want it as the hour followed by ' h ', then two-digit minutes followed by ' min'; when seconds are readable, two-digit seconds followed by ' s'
10 h 01 min
